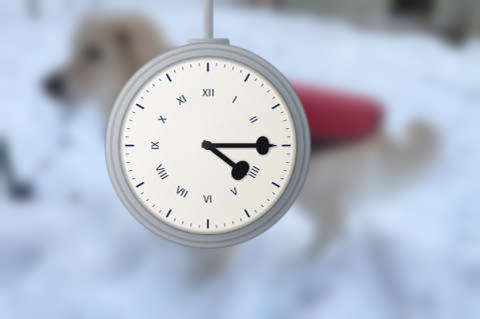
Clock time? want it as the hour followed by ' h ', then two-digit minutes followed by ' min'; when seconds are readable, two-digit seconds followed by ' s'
4 h 15 min
